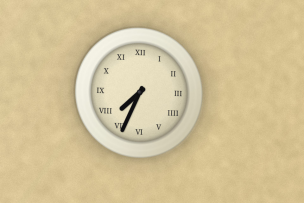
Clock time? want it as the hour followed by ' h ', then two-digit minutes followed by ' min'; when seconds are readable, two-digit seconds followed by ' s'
7 h 34 min
